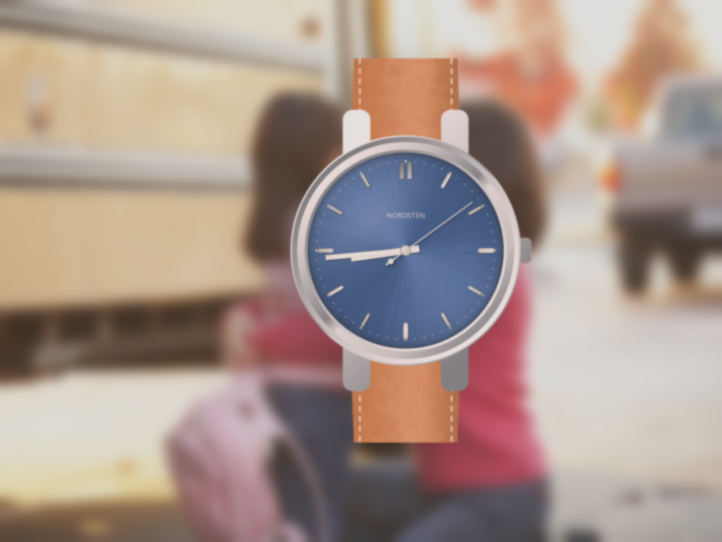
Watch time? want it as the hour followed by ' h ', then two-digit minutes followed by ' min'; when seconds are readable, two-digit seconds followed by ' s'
8 h 44 min 09 s
